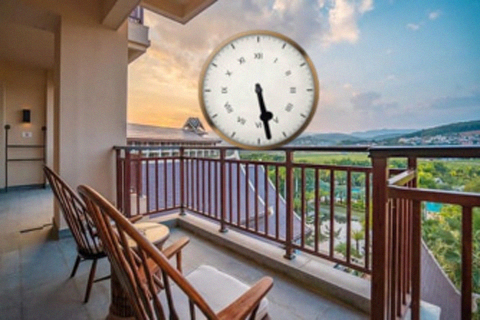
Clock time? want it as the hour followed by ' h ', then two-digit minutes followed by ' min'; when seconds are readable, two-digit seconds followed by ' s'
5 h 28 min
